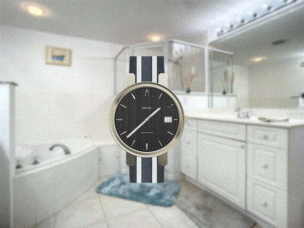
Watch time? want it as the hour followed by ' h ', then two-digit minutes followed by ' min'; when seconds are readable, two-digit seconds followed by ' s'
1 h 38 min
